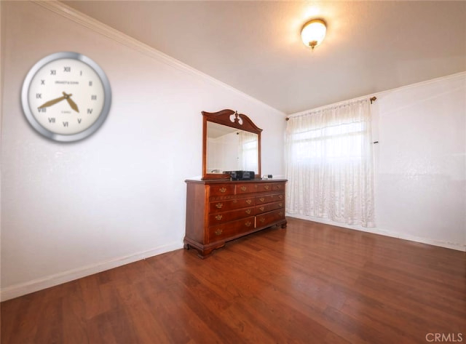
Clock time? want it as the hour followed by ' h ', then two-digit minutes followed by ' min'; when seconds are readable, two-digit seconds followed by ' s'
4 h 41 min
